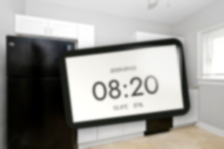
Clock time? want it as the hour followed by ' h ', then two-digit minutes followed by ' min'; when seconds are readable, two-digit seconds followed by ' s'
8 h 20 min
